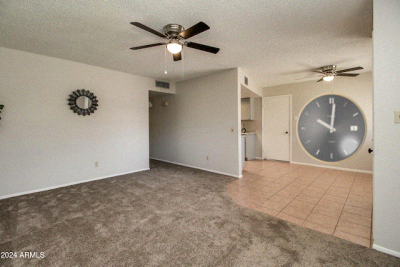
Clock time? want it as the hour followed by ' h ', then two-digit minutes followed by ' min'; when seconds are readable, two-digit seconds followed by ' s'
10 h 01 min
